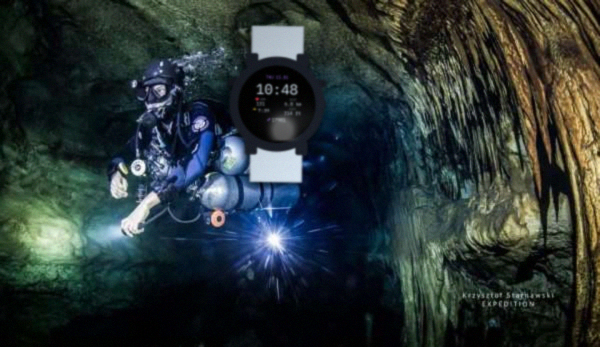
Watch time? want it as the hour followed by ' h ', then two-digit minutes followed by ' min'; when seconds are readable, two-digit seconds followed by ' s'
10 h 48 min
